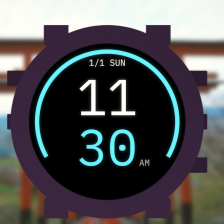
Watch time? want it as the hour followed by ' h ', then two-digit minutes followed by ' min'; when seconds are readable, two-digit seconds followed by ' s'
11 h 30 min
